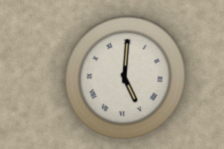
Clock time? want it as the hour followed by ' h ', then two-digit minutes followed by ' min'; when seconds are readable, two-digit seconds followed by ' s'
5 h 00 min
